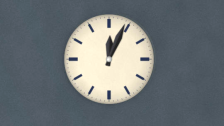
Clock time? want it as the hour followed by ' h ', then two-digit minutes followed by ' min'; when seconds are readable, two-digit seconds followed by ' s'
12 h 04 min
